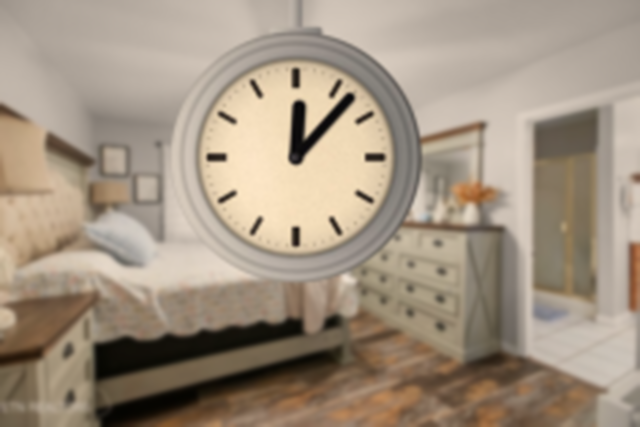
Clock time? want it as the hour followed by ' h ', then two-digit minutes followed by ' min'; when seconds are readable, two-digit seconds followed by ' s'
12 h 07 min
